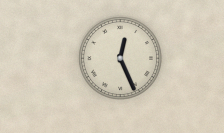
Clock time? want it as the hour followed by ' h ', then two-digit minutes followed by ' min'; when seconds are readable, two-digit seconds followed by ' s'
12 h 26 min
